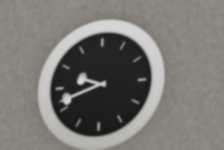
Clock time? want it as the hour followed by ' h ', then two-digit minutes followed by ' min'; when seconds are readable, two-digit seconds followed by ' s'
9 h 42 min
